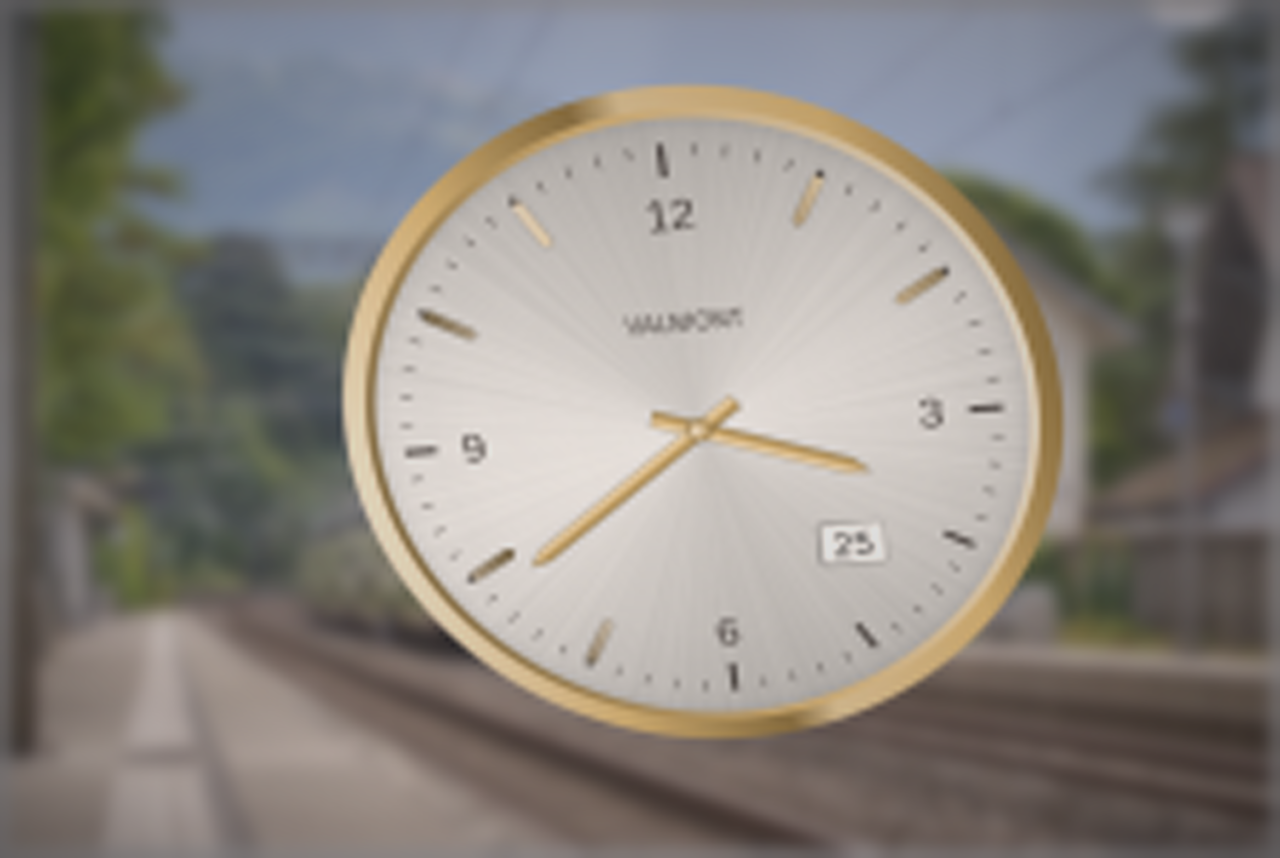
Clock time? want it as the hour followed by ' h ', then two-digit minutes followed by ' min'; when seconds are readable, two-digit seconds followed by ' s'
3 h 39 min
